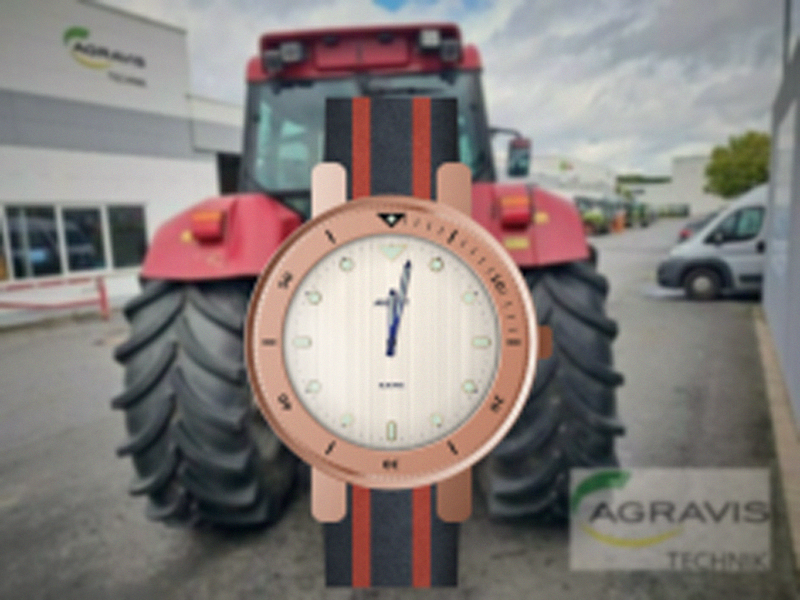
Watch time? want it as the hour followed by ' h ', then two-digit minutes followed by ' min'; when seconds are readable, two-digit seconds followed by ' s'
12 h 02 min
